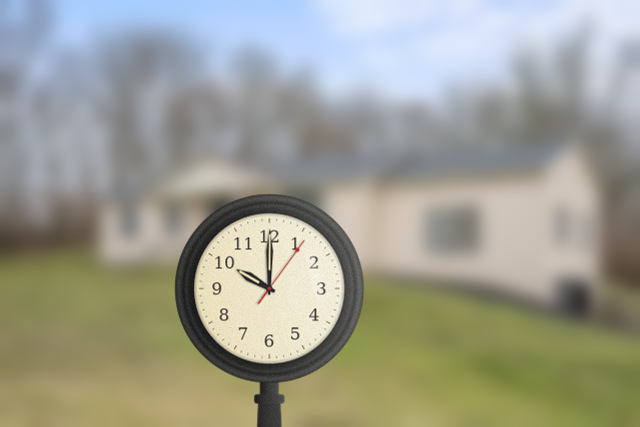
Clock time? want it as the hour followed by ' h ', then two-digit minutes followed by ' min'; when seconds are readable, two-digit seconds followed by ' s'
10 h 00 min 06 s
